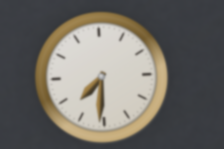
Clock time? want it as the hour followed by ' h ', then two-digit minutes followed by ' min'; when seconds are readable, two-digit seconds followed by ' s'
7 h 31 min
